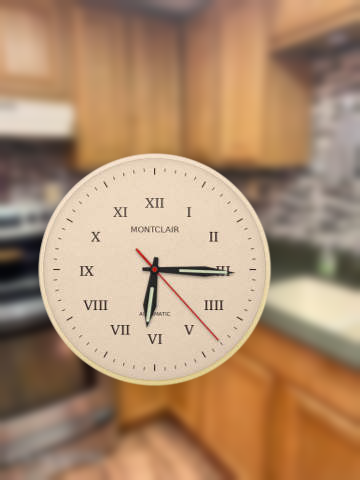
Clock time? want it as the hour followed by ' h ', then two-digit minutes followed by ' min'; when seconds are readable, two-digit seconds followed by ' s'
6 h 15 min 23 s
